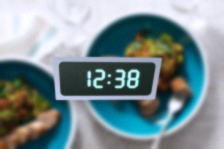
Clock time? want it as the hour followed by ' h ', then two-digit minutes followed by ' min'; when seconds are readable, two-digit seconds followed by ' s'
12 h 38 min
